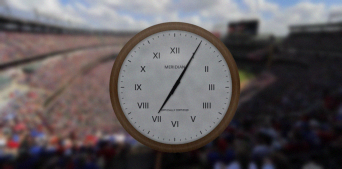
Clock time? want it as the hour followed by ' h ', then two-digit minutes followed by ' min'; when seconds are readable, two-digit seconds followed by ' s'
7 h 05 min
